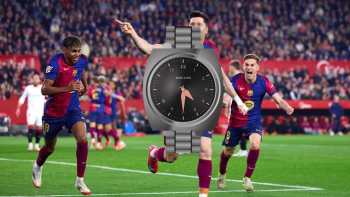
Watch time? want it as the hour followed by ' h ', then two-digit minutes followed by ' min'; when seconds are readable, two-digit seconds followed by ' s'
4 h 30 min
